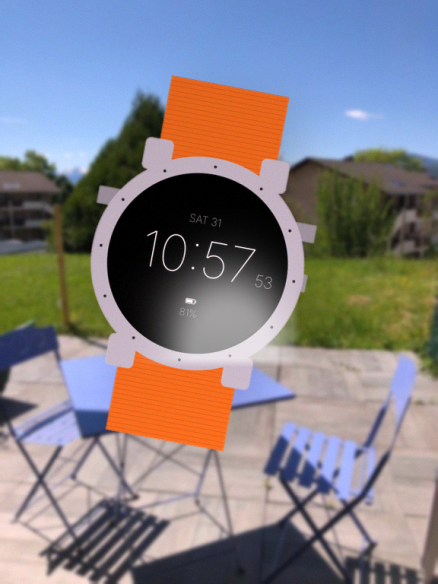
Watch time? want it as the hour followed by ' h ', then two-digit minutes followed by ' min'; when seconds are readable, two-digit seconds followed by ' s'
10 h 57 min 53 s
